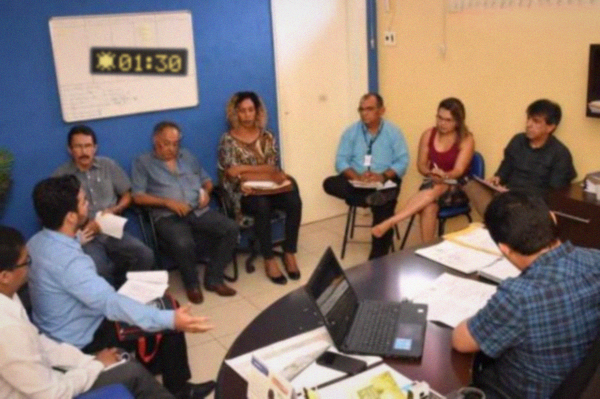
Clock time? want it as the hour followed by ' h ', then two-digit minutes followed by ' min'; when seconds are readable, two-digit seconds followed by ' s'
1 h 30 min
